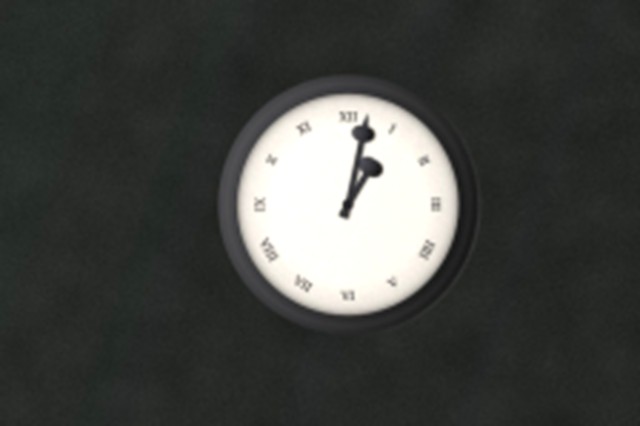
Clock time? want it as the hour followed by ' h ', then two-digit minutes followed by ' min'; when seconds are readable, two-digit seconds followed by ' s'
1 h 02 min
